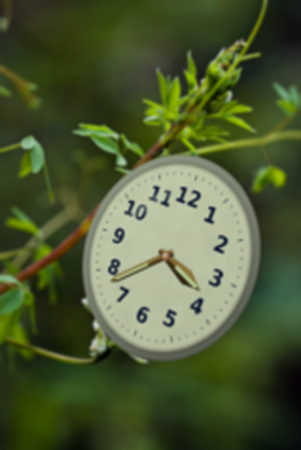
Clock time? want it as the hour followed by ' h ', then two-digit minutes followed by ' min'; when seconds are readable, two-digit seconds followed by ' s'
3 h 38 min
